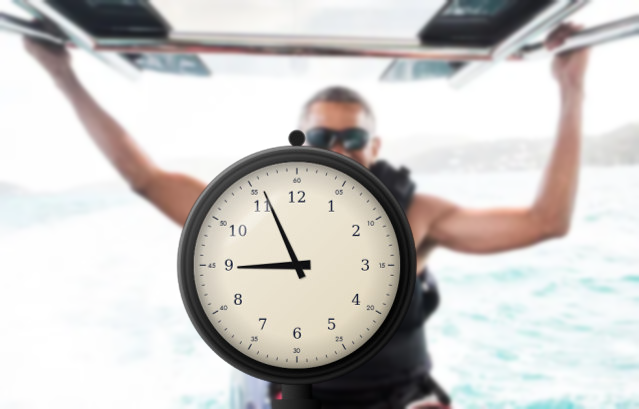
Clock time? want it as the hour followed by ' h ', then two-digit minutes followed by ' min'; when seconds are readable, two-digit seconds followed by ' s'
8 h 56 min
